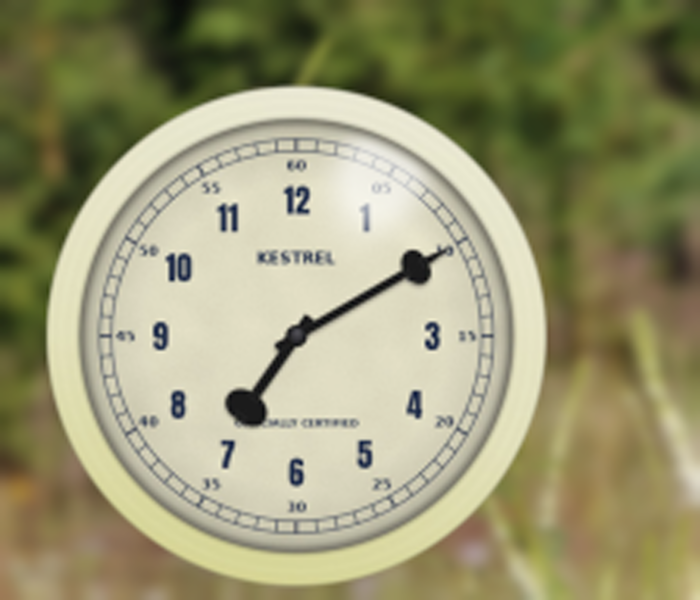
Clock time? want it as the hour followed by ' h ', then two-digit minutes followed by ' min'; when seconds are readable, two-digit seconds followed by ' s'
7 h 10 min
